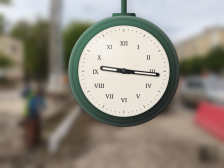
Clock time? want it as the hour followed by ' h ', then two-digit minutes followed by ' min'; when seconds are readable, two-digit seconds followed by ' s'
9 h 16 min
